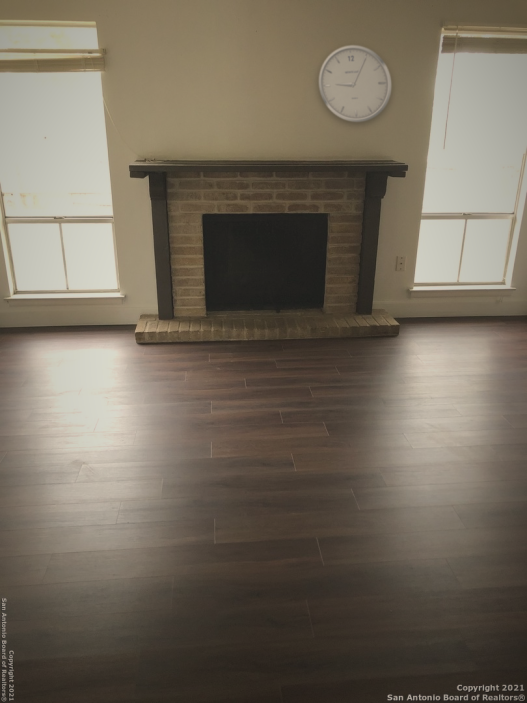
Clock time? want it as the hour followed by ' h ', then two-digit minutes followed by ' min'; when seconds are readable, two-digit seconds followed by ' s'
9 h 05 min
